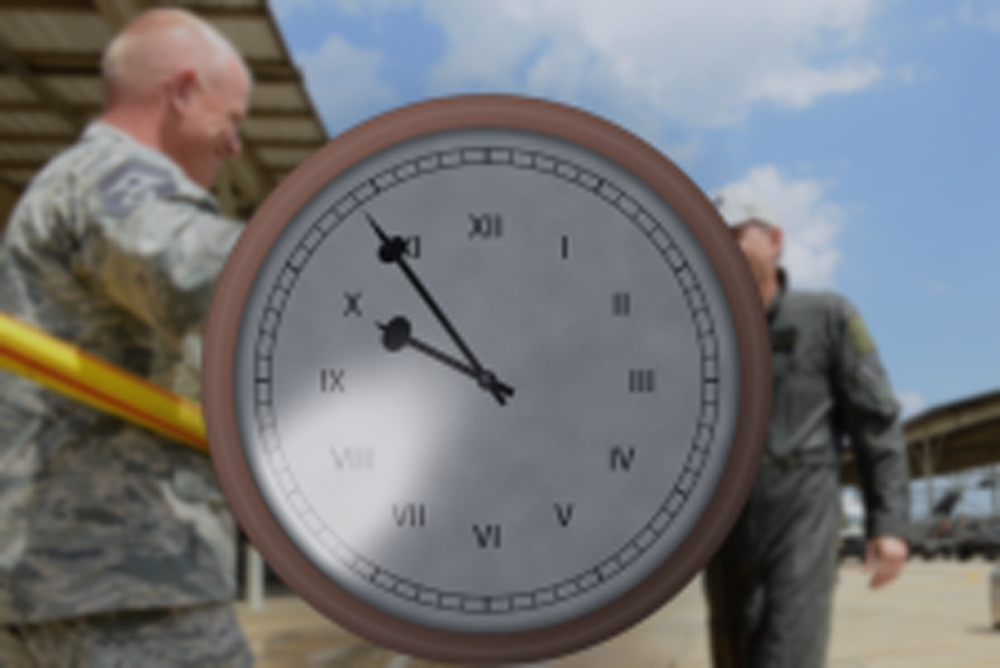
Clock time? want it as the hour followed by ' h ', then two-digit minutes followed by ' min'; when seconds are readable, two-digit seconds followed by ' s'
9 h 54 min
